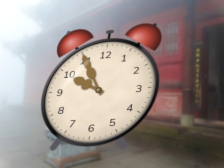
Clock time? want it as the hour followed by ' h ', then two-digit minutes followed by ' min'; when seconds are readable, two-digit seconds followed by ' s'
9 h 55 min
